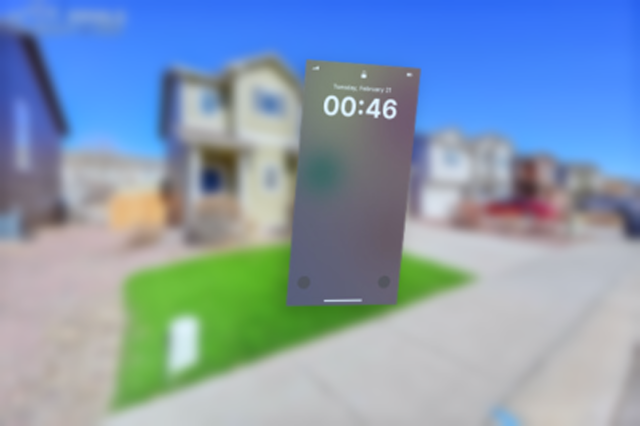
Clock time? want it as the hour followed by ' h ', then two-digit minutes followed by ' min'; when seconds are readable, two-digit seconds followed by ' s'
0 h 46 min
